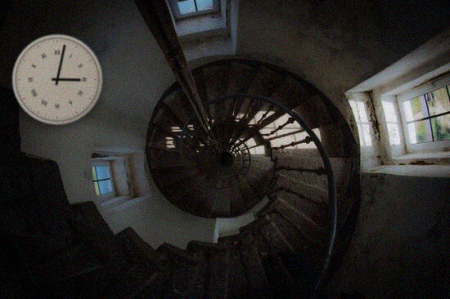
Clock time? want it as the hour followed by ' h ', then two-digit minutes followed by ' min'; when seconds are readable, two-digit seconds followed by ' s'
3 h 02 min
